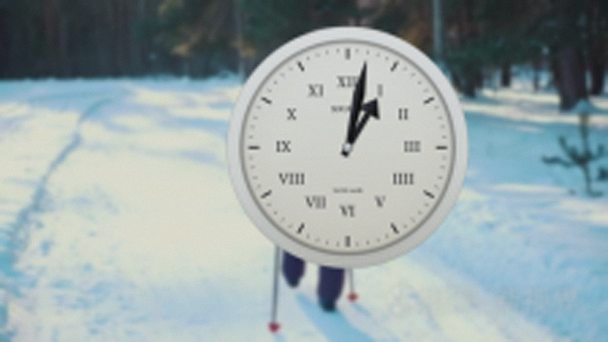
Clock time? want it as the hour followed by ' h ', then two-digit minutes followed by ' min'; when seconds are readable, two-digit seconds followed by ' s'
1 h 02 min
